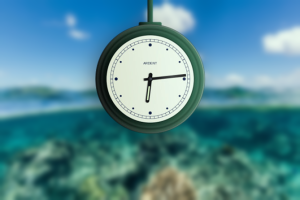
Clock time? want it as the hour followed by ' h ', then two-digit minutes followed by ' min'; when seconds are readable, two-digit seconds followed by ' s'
6 h 14 min
